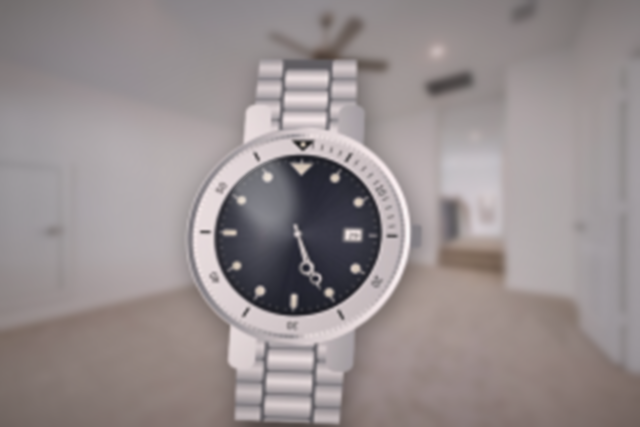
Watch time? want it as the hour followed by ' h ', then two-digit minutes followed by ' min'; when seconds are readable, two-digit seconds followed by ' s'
5 h 26 min
